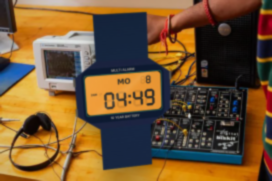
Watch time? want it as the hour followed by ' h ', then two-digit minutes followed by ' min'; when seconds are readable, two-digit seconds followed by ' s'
4 h 49 min
